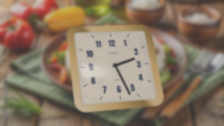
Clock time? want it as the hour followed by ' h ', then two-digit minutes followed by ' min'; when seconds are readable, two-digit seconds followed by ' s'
2 h 27 min
